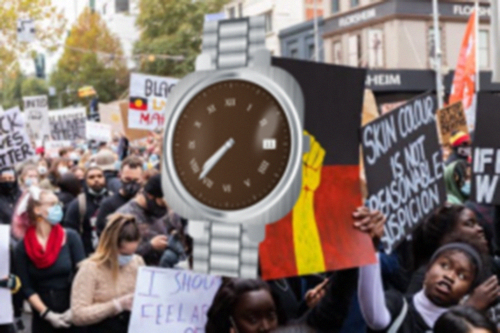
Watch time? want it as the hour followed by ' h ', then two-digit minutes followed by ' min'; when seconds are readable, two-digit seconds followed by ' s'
7 h 37 min
